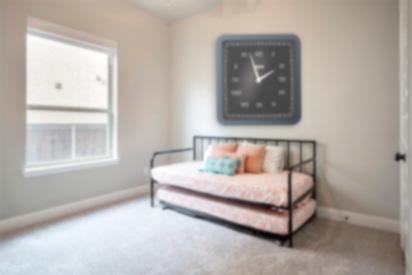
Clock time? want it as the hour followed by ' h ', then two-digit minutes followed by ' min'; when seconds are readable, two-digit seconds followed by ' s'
1 h 57 min
